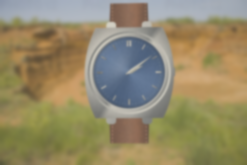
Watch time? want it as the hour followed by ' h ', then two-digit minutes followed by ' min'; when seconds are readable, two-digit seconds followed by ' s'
2 h 09 min
